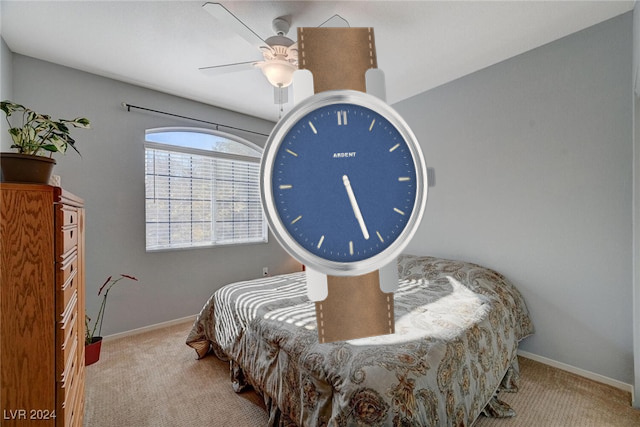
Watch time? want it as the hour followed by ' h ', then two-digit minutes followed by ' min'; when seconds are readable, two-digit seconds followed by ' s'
5 h 27 min
